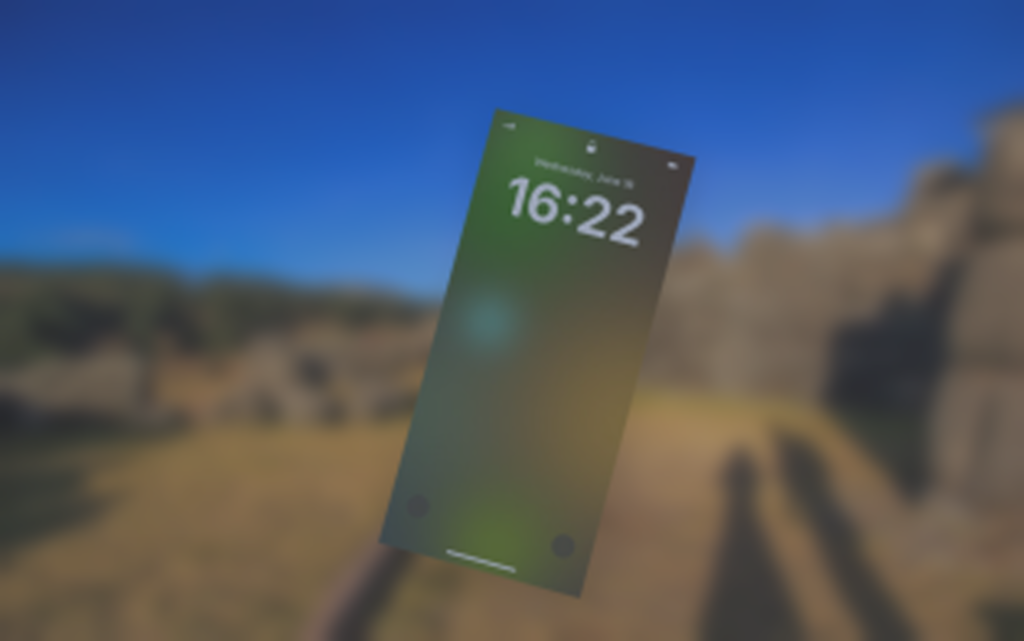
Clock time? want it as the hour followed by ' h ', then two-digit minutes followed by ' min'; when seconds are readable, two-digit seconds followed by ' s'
16 h 22 min
